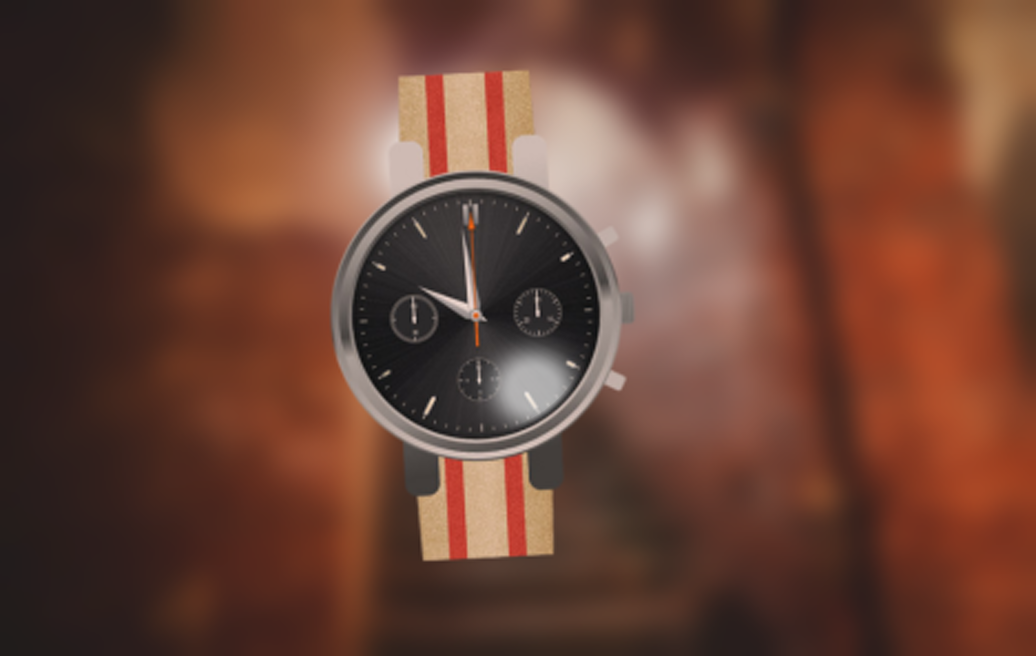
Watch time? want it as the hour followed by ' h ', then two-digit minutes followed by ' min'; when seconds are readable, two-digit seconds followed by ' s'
9 h 59 min
